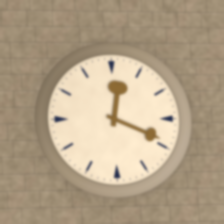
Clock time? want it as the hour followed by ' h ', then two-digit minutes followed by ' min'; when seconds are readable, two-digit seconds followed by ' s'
12 h 19 min
